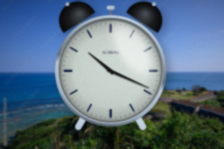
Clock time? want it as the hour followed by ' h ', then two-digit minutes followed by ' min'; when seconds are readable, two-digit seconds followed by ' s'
10 h 19 min
